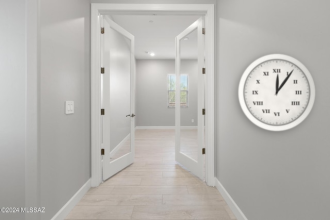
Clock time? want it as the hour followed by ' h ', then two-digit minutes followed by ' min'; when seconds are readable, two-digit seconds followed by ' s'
12 h 06 min
